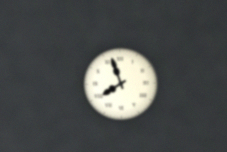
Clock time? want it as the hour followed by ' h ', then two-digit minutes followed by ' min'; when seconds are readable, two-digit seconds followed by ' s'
7 h 57 min
